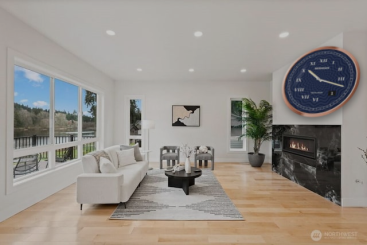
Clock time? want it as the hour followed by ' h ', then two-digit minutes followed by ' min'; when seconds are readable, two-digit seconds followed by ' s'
10 h 18 min
